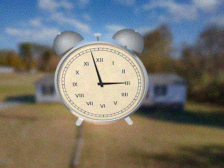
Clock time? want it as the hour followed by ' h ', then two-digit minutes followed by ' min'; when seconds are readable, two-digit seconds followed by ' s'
2 h 58 min
